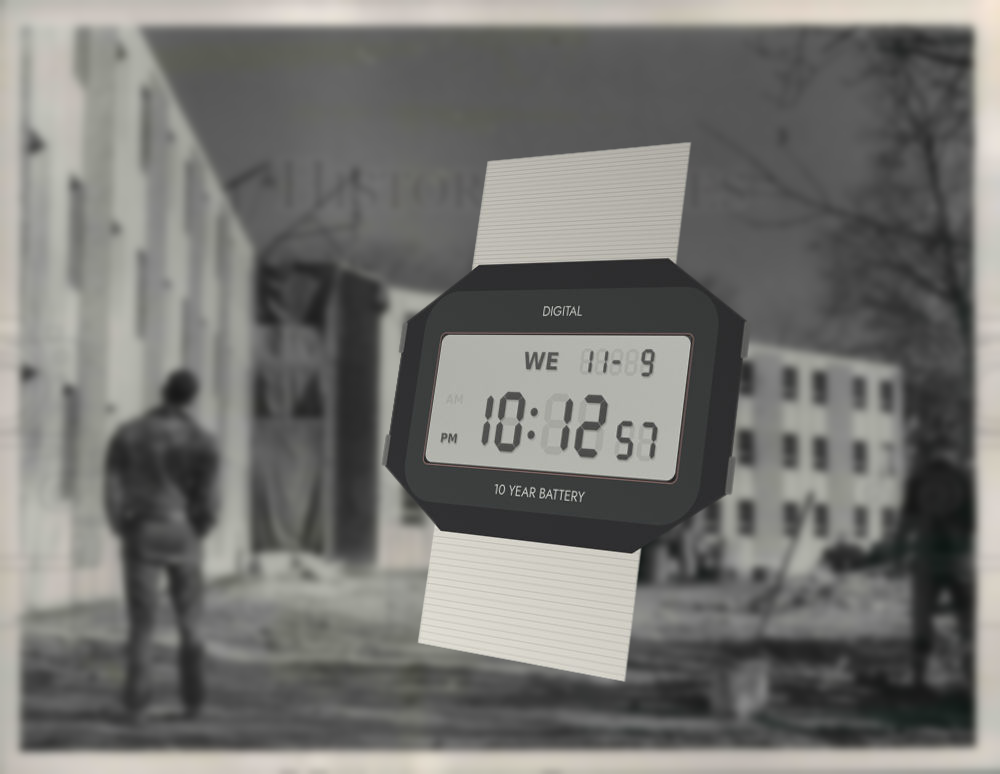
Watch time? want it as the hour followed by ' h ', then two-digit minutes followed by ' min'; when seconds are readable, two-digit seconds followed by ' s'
10 h 12 min 57 s
